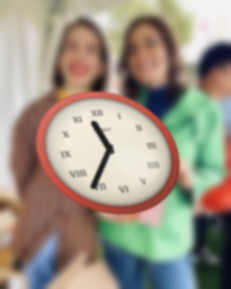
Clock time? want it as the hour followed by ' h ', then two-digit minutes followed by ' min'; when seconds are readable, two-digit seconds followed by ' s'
11 h 36 min
